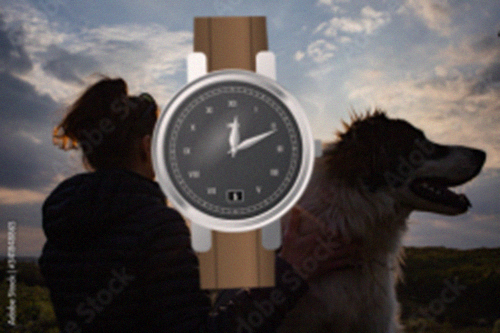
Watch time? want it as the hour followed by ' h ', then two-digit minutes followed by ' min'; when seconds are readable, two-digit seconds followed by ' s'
12 h 11 min
